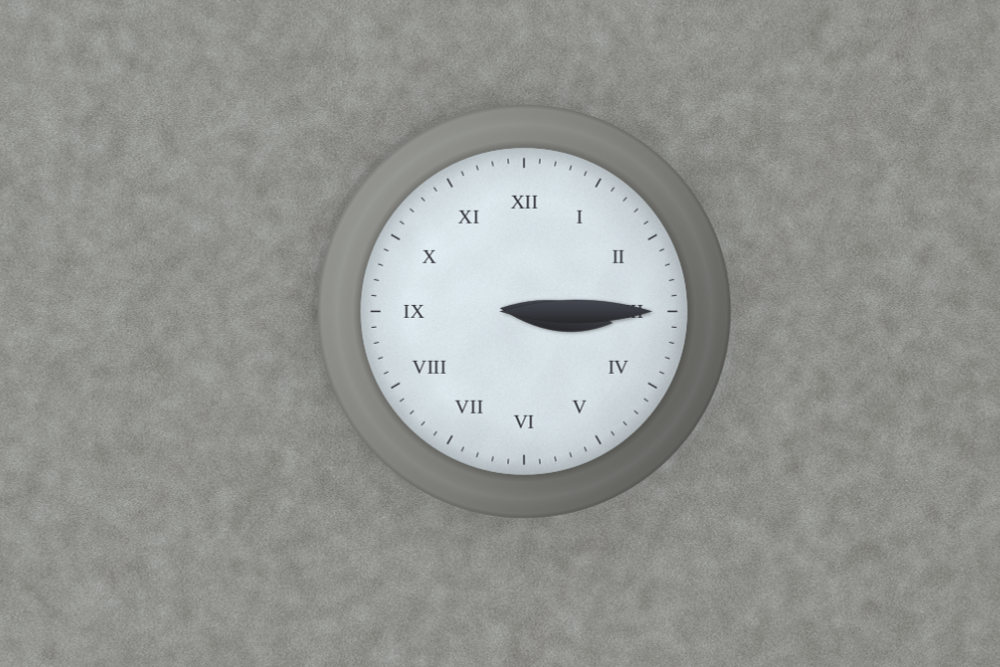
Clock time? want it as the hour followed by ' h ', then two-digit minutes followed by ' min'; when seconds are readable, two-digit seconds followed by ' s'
3 h 15 min
